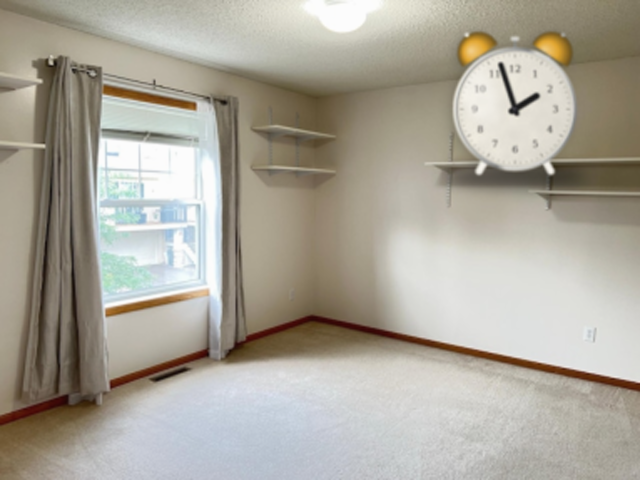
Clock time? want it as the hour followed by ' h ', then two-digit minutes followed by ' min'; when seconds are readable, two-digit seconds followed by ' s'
1 h 57 min
